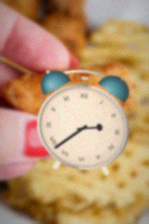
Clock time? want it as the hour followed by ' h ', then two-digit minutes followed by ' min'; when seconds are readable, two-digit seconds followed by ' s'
2 h 38 min
